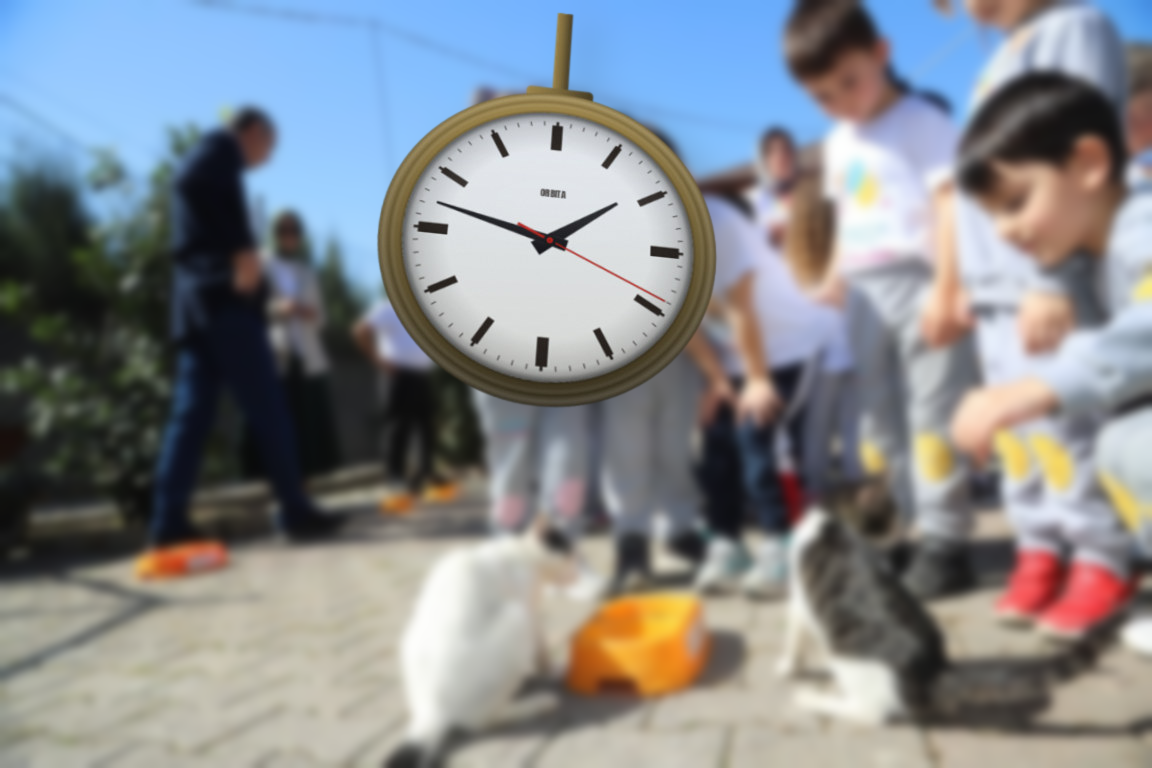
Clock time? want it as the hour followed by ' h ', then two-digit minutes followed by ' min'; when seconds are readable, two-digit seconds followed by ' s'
1 h 47 min 19 s
